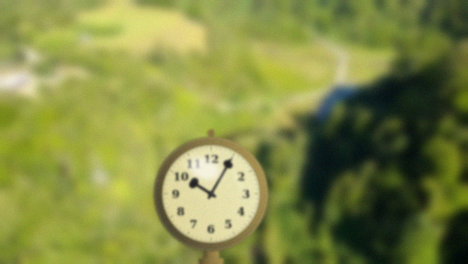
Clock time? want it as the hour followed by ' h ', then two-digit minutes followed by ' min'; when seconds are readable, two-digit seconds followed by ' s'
10 h 05 min
